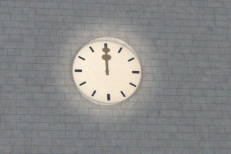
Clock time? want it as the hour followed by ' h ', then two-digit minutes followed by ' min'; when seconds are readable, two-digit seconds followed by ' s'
12 h 00 min
